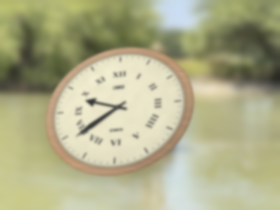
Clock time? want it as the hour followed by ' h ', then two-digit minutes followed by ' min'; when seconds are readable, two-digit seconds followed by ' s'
9 h 39 min
